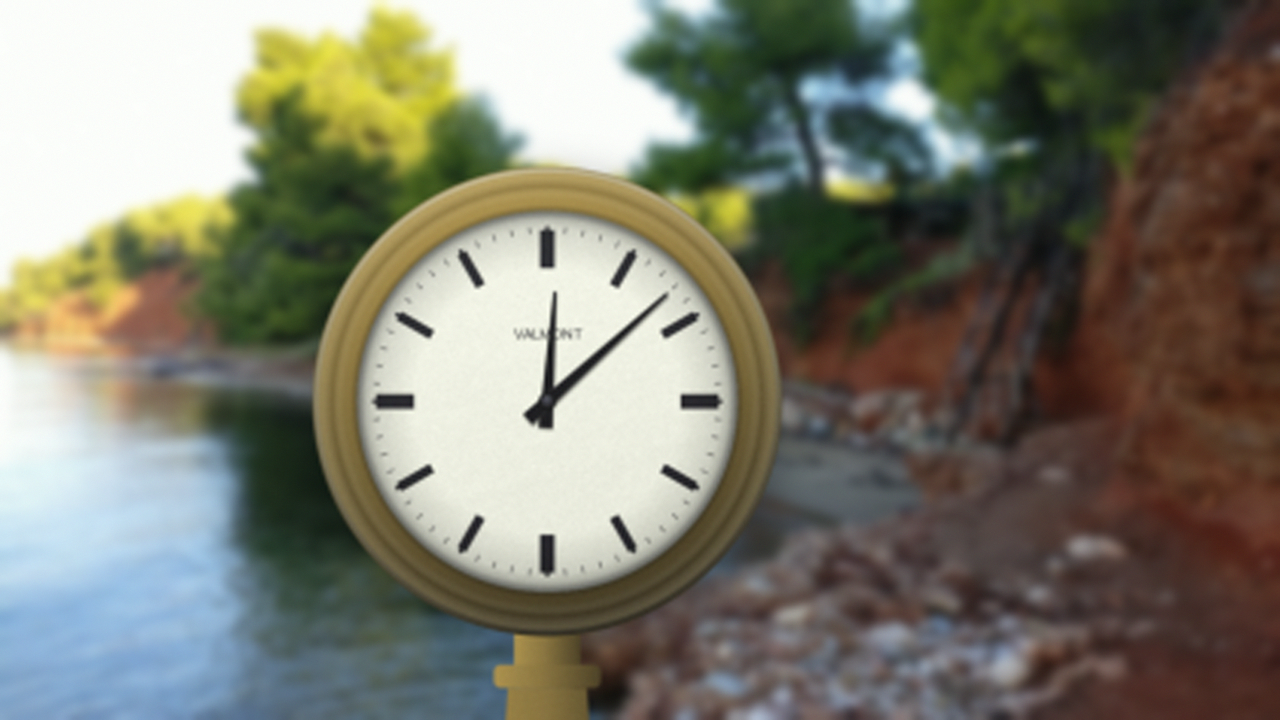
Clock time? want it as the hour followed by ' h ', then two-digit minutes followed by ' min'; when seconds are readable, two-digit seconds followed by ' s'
12 h 08 min
